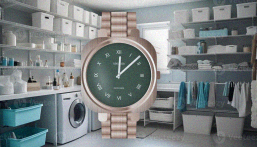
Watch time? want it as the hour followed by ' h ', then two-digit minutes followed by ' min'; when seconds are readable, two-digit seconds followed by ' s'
12 h 08 min
